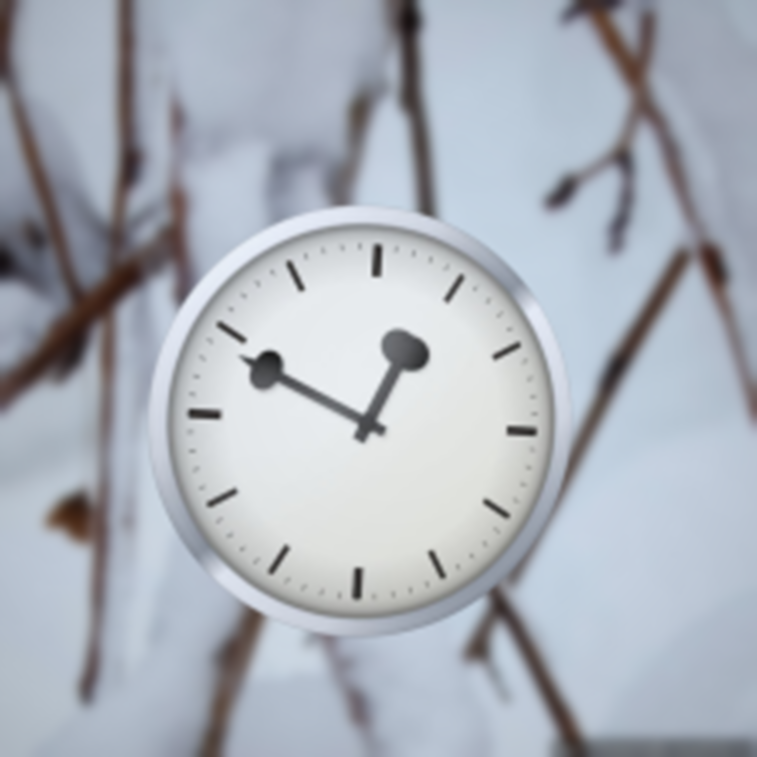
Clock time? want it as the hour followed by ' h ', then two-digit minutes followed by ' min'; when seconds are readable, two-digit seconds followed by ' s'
12 h 49 min
